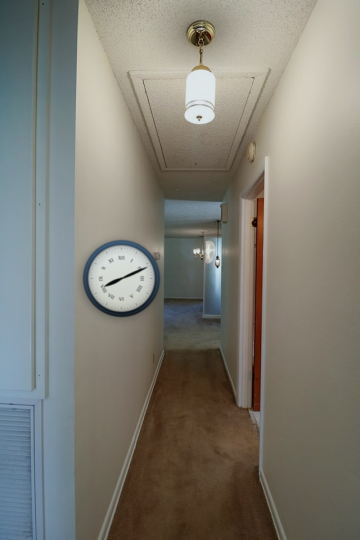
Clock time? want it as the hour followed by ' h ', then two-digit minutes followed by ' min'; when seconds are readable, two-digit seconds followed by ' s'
8 h 11 min
